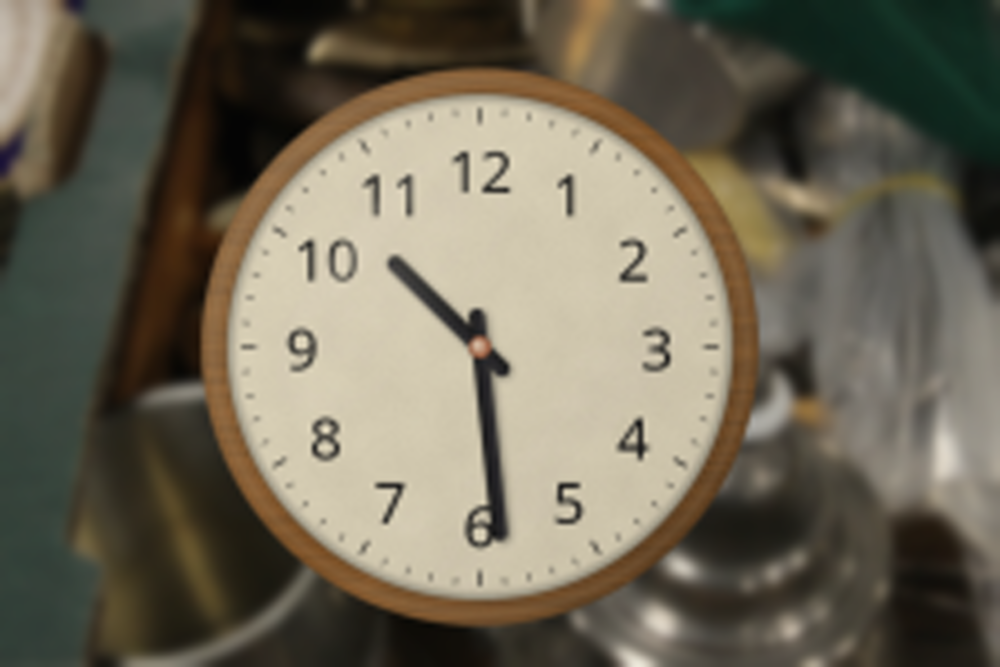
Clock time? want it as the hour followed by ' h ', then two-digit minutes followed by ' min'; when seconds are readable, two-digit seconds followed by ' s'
10 h 29 min
